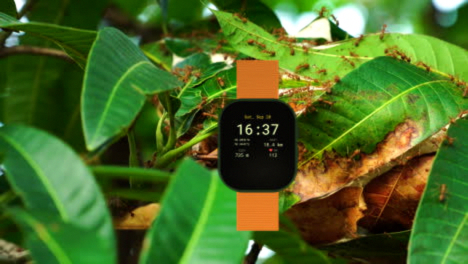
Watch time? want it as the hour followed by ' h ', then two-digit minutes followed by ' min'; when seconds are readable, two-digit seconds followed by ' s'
16 h 37 min
